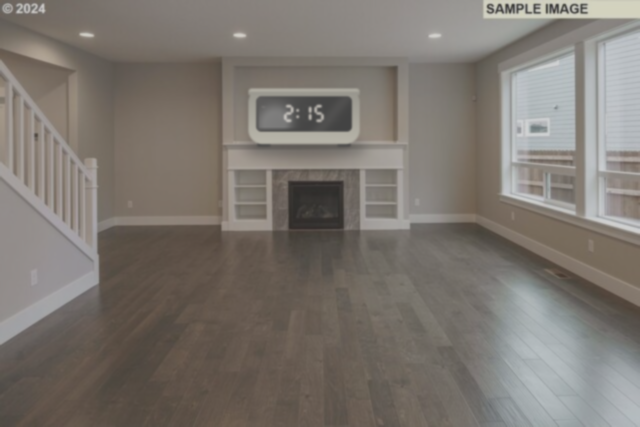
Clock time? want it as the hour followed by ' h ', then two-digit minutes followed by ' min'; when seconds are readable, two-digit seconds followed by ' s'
2 h 15 min
